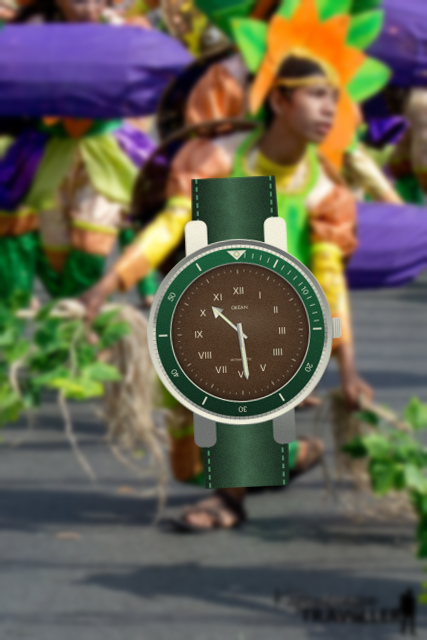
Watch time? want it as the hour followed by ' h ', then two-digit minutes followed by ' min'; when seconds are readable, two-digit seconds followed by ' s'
10 h 29 min
